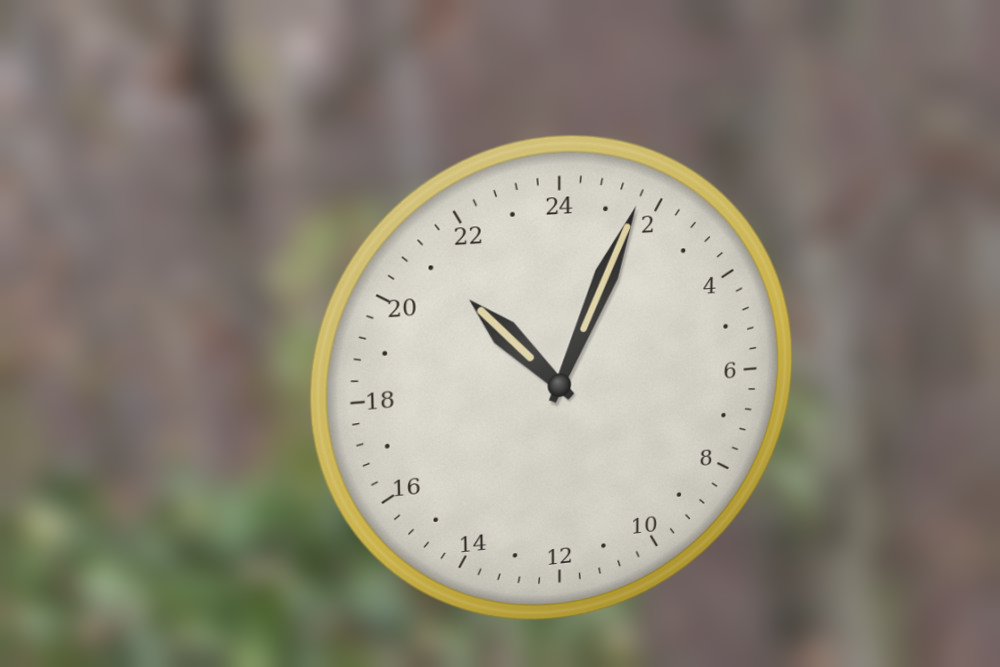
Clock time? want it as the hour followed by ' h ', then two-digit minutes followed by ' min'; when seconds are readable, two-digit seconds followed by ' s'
21 h 04 min
